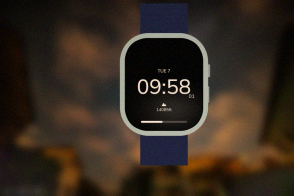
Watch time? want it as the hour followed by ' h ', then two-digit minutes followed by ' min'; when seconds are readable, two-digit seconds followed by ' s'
9 h 58 min
